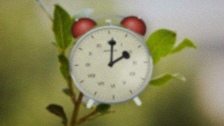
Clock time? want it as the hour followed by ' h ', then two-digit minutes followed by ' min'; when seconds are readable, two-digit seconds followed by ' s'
2 h 01 min
